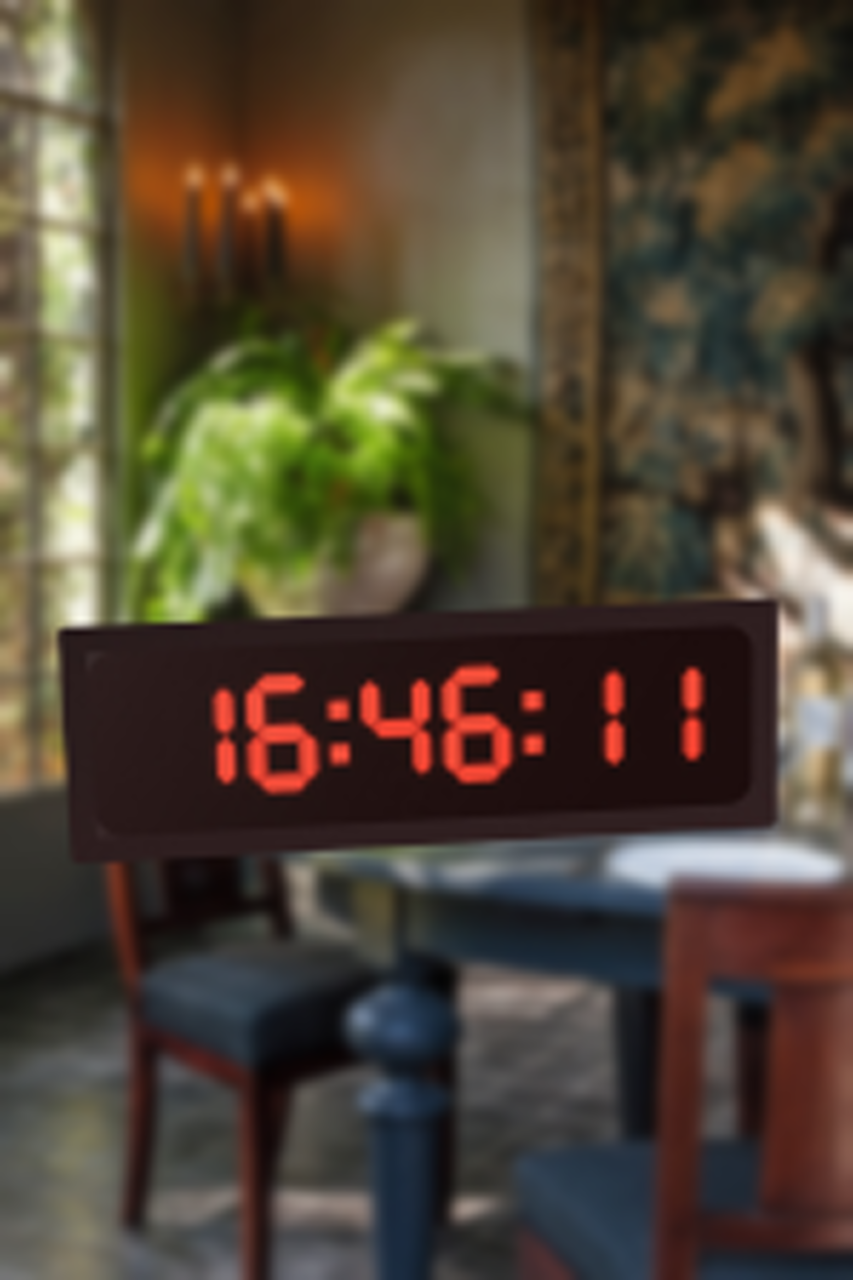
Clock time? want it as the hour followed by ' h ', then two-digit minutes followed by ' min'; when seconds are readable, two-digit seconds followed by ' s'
16 h 46 min 11 s
